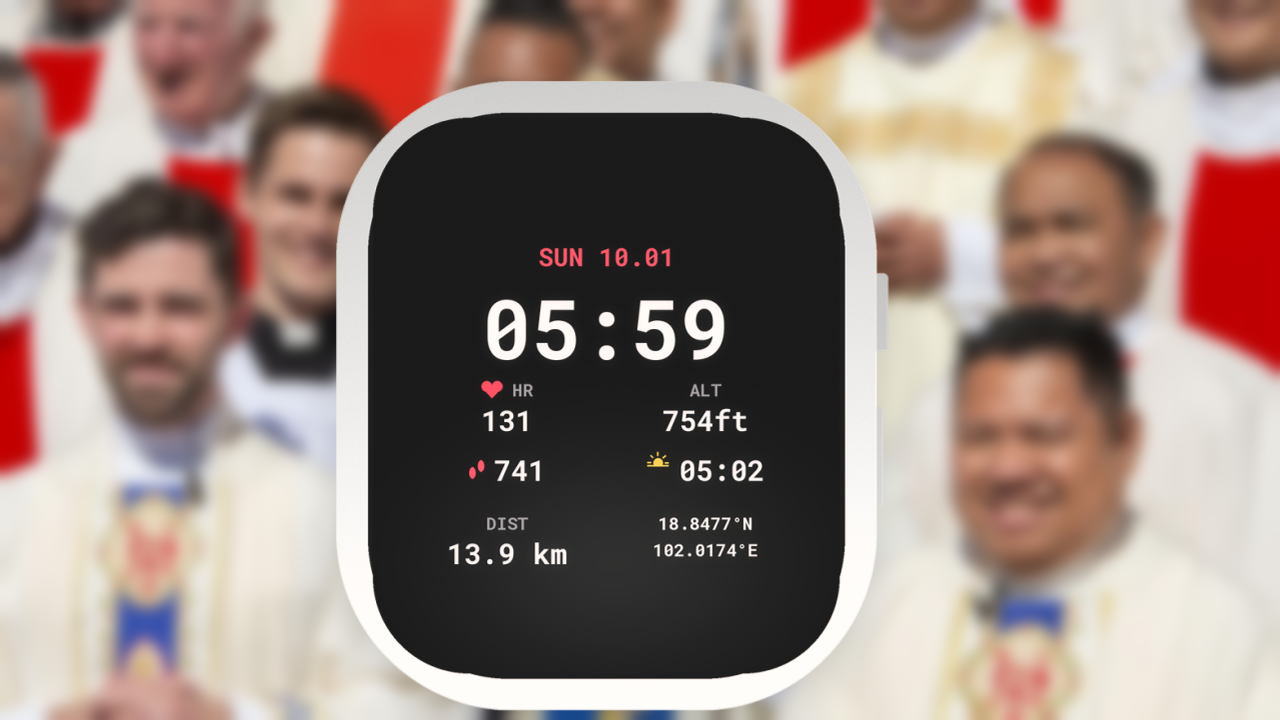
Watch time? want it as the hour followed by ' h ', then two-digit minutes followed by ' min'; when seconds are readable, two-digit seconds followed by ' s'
5 h 59 min
